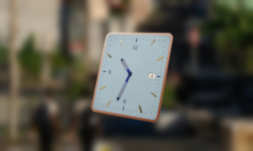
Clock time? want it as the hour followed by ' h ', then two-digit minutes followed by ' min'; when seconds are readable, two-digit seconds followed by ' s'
10 h 33 min
